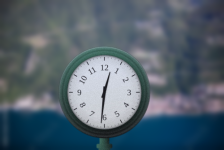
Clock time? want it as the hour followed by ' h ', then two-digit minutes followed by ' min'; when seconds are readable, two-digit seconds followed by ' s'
12 h 31 min
